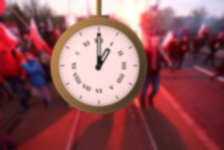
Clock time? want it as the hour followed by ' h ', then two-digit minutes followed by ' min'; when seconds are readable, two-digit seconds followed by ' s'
1 h 00 min
